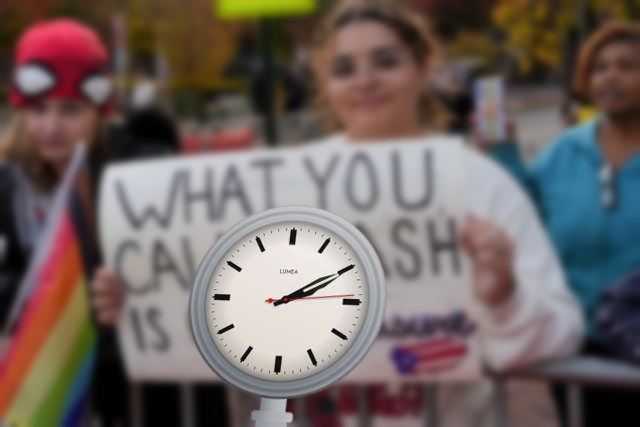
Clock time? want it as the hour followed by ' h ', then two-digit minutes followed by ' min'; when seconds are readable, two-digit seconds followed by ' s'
2 h 10 min 14 s
